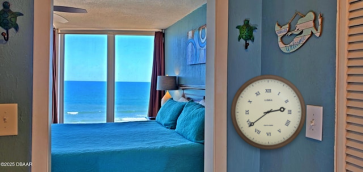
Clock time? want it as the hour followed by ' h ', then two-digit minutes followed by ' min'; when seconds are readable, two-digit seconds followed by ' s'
2 h 39 min
